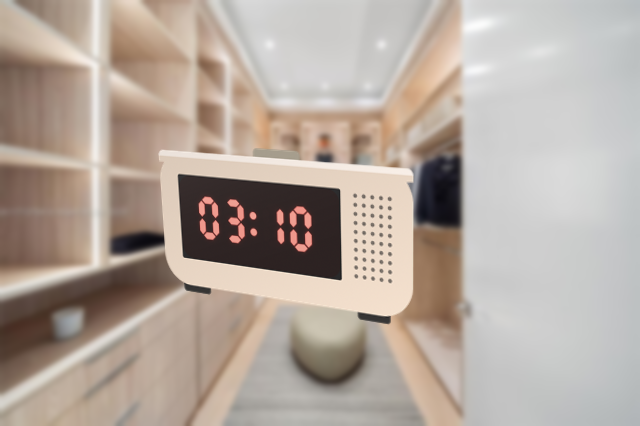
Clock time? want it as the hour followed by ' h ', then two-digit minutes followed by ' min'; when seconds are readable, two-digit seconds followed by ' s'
3 h 10 min
